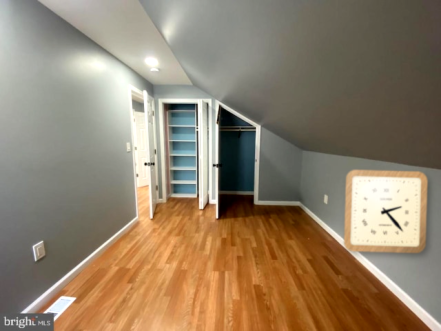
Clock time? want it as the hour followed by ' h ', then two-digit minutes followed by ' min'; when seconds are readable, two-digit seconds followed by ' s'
2 h 23 min
